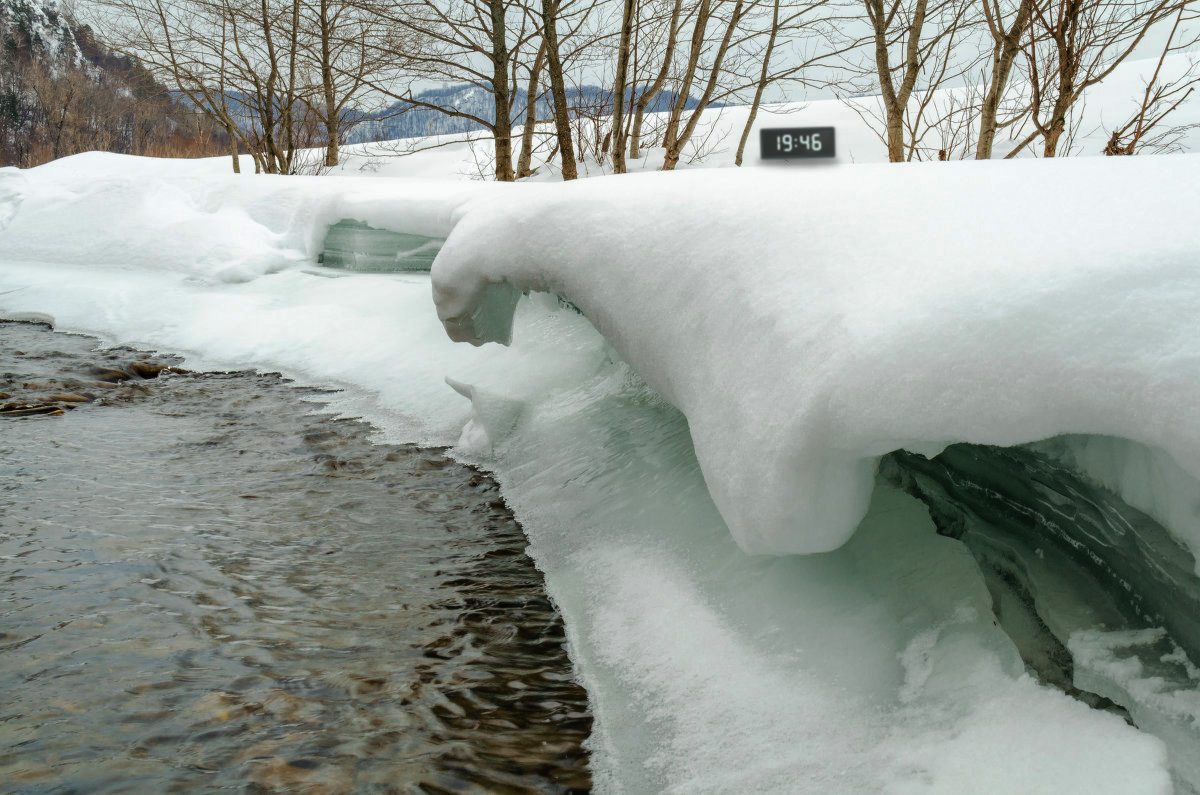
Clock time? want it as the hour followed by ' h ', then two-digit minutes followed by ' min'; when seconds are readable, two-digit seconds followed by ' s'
19 h 46 min
